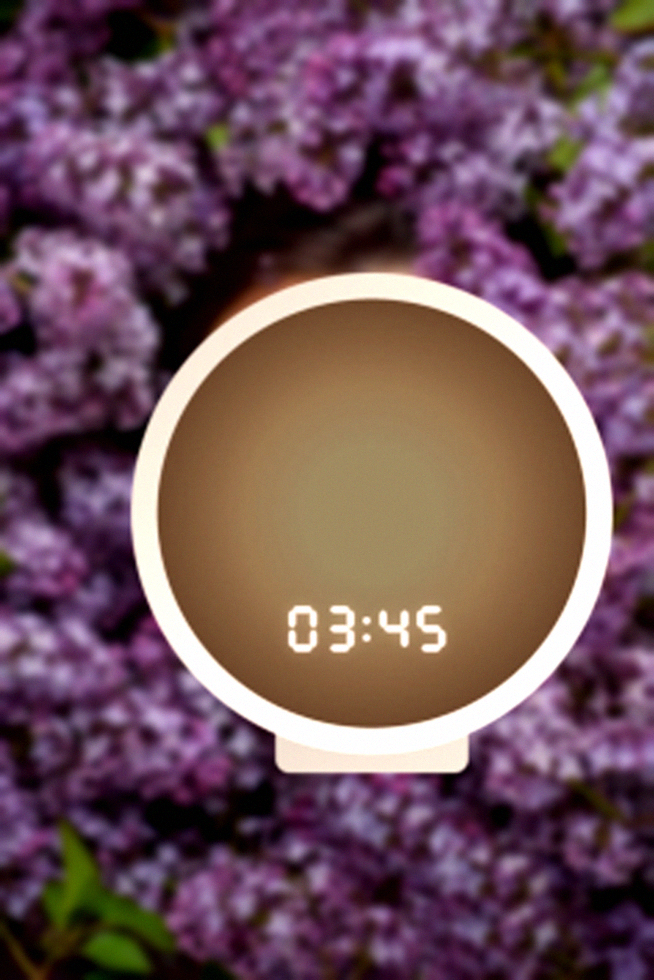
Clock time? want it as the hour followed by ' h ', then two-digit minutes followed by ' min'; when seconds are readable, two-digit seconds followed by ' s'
3 h 45 min
